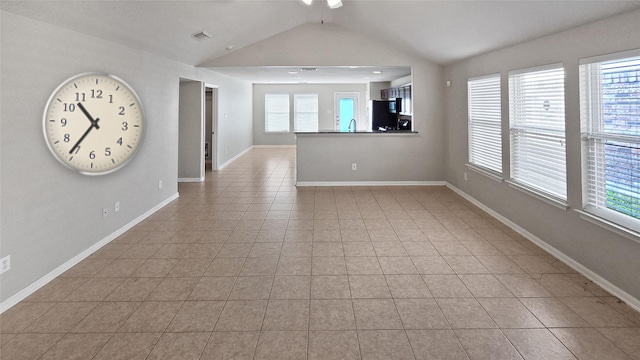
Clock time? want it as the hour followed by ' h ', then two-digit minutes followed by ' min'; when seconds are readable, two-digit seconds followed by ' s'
10 h 36 min
